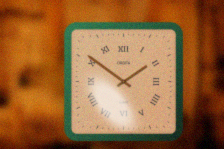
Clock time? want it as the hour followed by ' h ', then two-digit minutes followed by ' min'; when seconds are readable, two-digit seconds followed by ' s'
1 h 51 min
